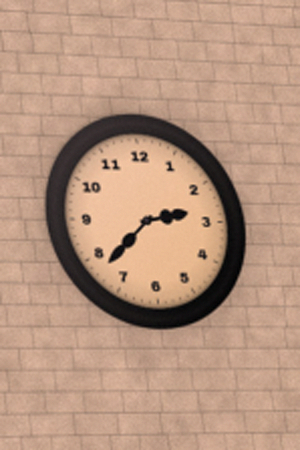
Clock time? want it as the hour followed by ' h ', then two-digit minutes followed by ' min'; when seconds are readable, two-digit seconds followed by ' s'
2 h 38 min
